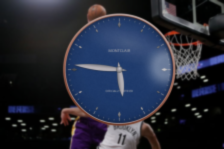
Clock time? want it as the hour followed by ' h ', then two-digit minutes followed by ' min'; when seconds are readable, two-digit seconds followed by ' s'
5 h 46 min
